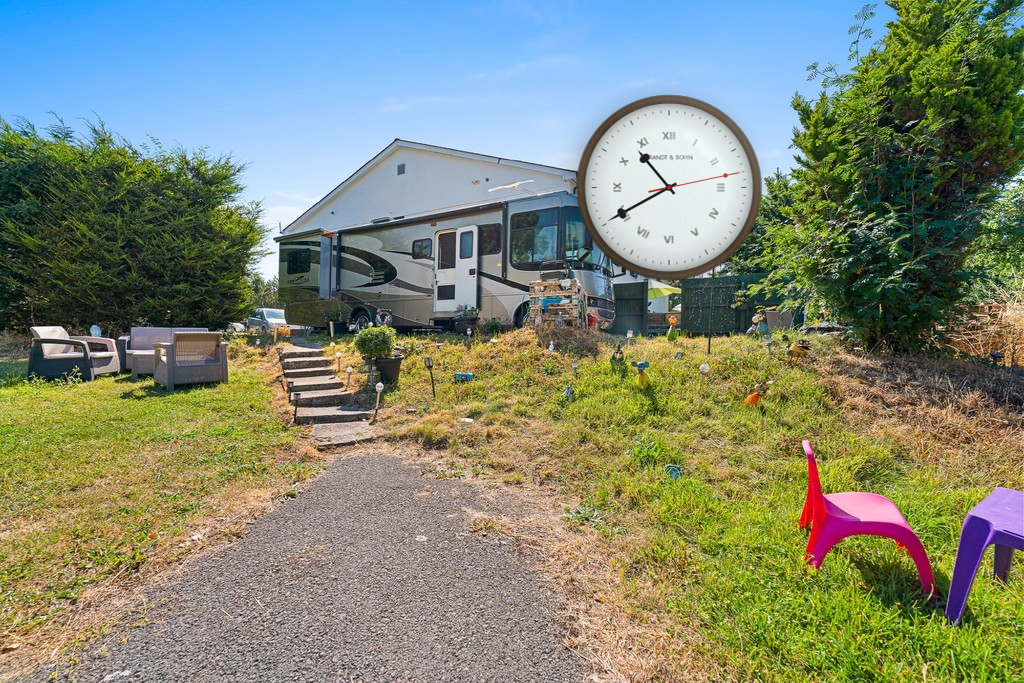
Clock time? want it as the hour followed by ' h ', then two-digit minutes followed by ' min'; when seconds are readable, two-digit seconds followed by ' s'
10 h 40 min 13 s
